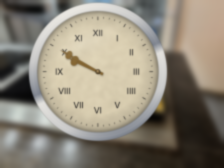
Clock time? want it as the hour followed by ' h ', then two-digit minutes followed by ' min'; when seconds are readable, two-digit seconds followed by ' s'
9 h 50 min
